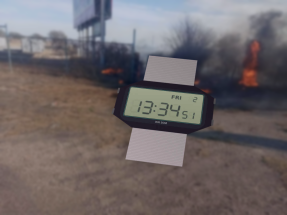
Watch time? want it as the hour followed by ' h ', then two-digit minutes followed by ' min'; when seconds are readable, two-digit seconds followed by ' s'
13 h 34 min 51 s
